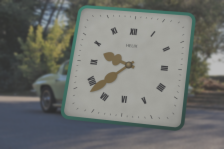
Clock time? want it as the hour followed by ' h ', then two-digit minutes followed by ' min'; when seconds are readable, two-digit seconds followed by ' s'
9 h 38 min
